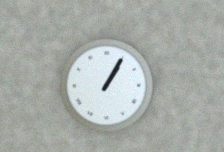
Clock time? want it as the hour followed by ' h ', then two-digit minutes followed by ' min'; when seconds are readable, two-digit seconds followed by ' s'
1 h 05 min
